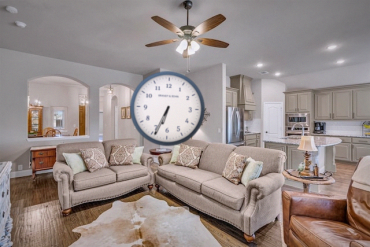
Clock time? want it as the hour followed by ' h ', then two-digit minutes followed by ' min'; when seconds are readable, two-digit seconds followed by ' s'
6 h 34 min
